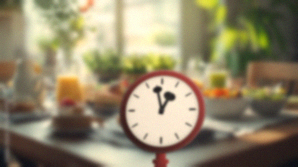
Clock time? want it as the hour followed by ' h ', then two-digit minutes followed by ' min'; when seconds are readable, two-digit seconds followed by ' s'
12 h 58 min
